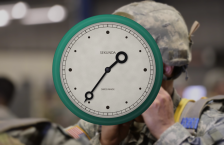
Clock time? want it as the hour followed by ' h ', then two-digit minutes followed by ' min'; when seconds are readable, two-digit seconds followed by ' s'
1 h 36 min
